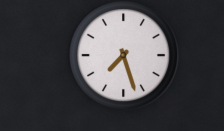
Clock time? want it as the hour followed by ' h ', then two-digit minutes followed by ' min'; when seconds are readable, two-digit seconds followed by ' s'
7 h 27 min
